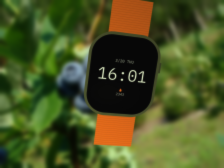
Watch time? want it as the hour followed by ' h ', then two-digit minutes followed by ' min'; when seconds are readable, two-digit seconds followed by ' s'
16 h 01 min
